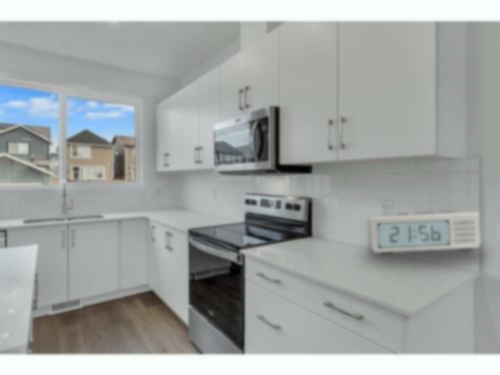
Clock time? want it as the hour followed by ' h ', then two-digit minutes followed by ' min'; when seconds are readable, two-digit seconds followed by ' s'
21 h 56 min
